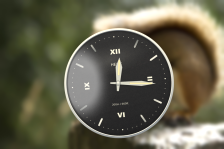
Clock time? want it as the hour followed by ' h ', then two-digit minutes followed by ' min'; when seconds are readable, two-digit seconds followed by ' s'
12 h 16 min
